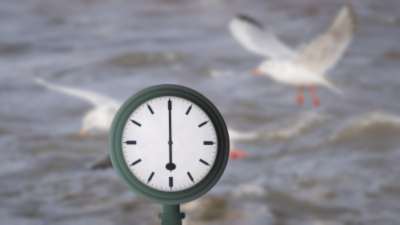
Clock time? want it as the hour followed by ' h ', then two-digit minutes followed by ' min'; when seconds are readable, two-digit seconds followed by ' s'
6 h 00 min
